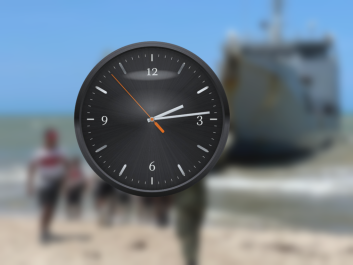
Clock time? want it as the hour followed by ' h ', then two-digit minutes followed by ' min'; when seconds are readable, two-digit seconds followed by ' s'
2 h 13 min 53 s
